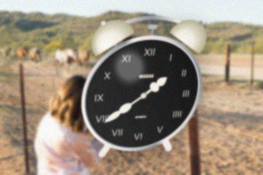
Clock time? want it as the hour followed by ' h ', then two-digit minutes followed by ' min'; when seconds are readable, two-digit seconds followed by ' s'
1 h 39 min
